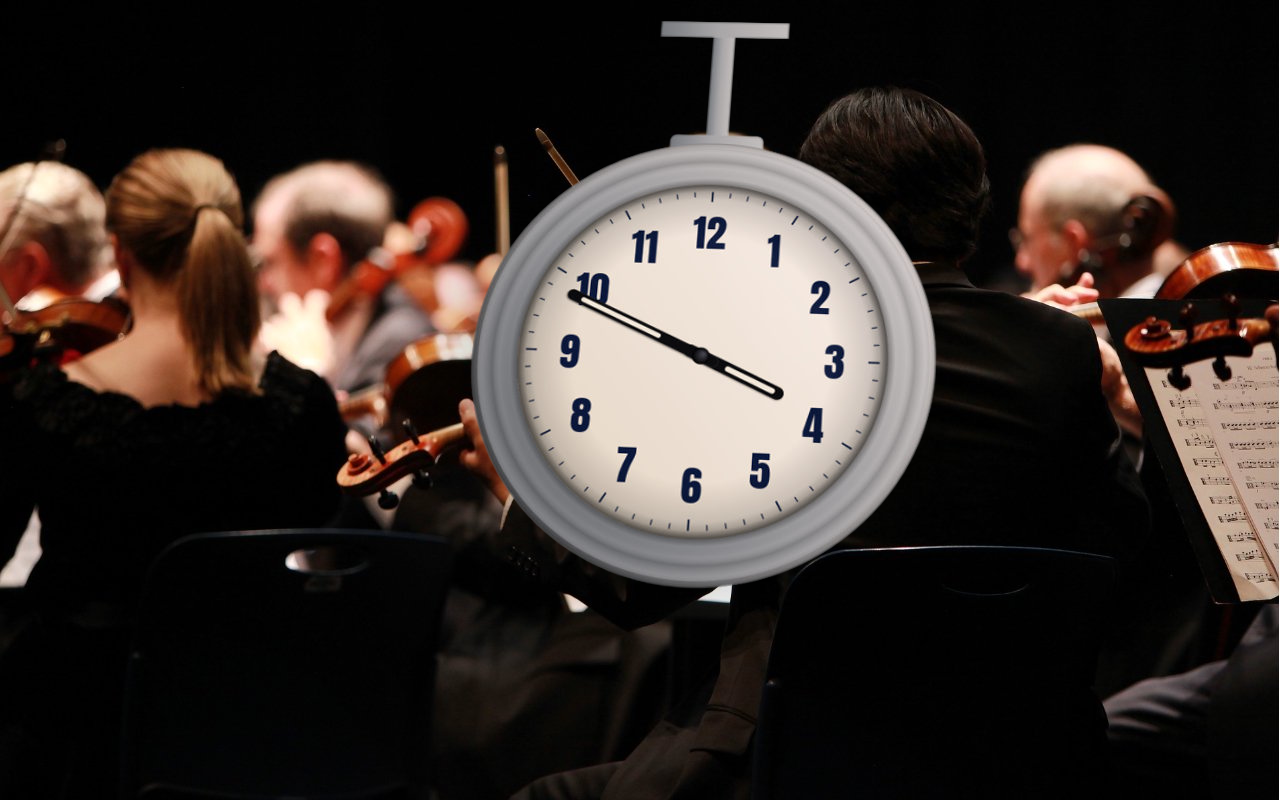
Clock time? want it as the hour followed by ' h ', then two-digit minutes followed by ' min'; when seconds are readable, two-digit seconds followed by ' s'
3 h 49 min
